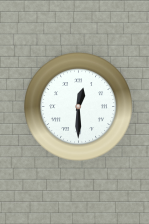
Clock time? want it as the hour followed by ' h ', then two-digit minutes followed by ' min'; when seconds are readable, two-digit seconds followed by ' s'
12 h 30 min
